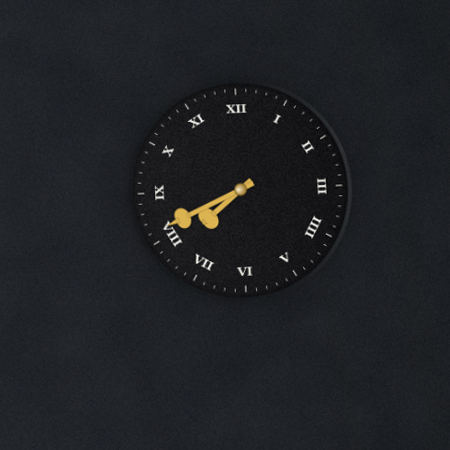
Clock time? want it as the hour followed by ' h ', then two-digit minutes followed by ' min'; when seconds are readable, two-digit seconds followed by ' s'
7 h 41 min
